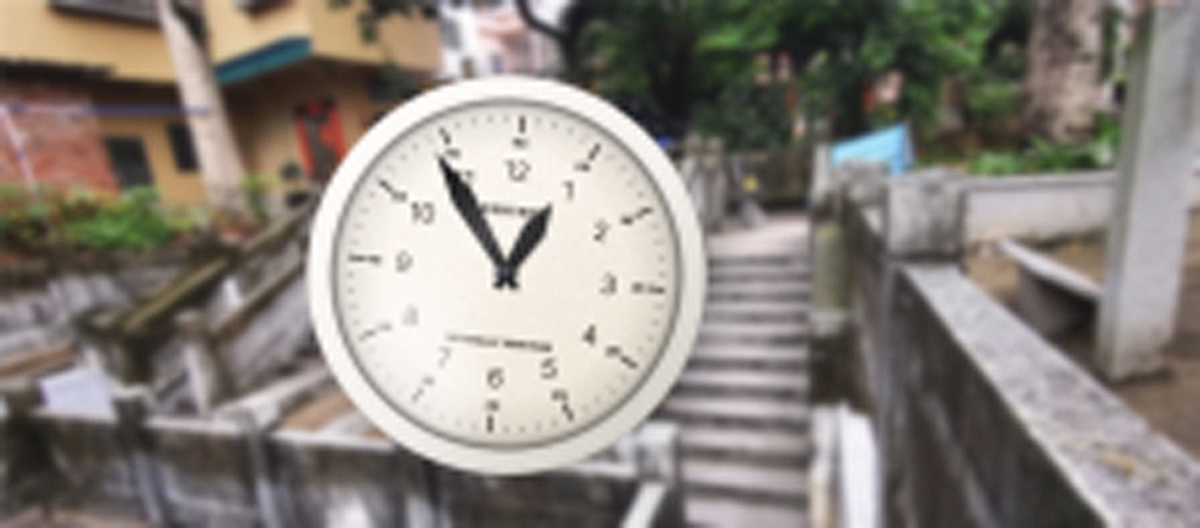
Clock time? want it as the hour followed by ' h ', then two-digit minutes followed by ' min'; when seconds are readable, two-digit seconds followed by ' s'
12 h 54 min
